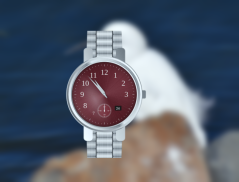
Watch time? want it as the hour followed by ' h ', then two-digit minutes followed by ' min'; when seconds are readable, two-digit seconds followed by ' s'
10 h 53 min
